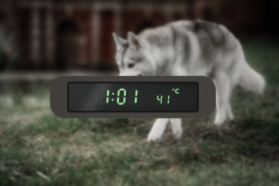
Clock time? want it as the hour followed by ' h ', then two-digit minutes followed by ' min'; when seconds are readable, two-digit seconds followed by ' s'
1 h 01 min
